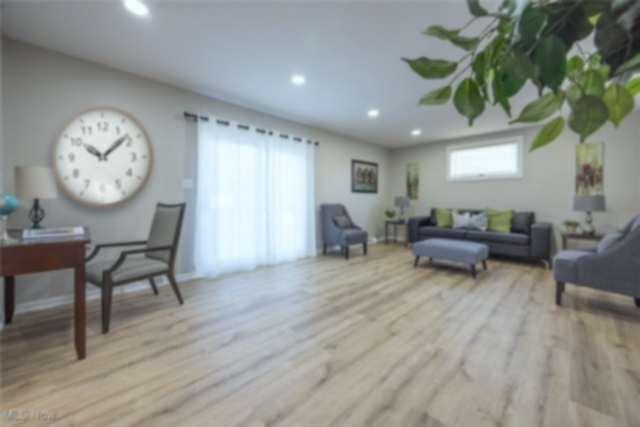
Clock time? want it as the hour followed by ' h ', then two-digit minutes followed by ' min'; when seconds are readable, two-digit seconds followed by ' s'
10 h 08 min
